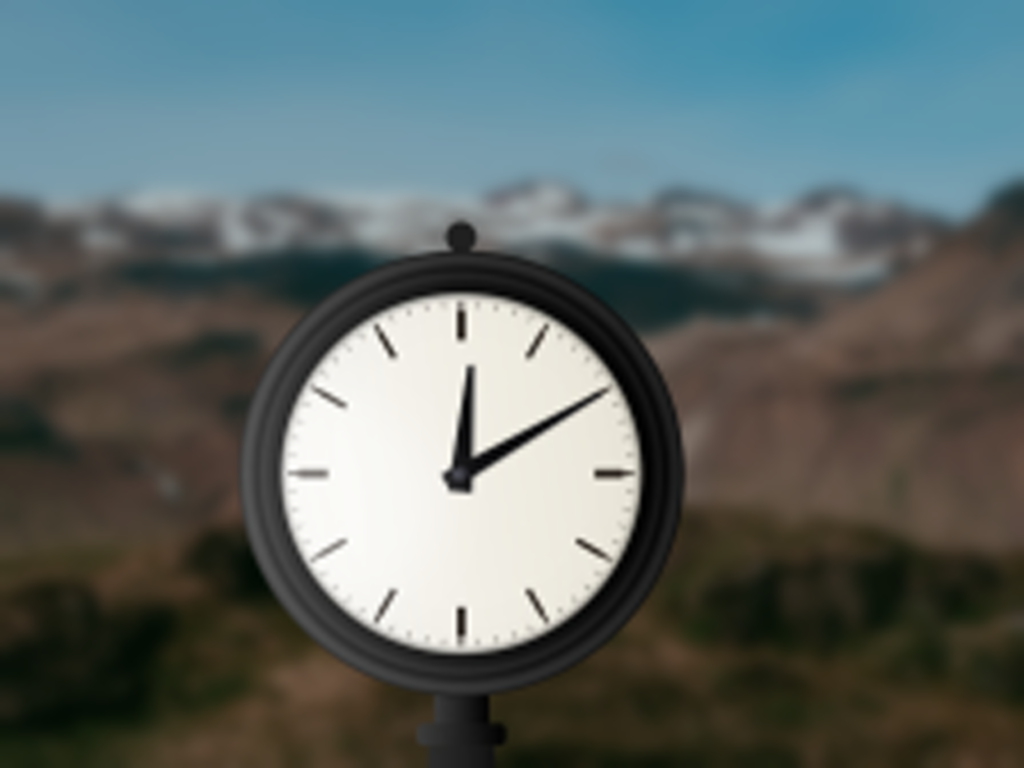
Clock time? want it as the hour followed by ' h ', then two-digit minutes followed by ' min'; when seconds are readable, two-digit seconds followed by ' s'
12 h 10 min
